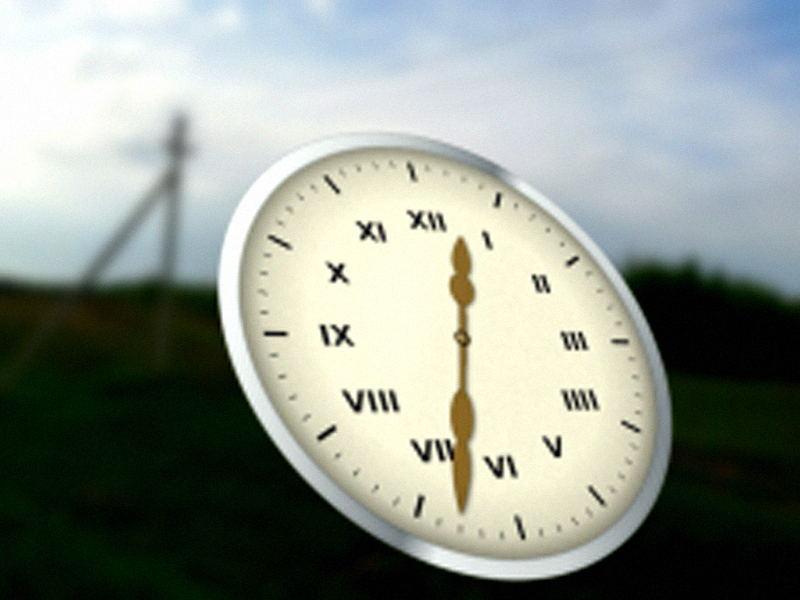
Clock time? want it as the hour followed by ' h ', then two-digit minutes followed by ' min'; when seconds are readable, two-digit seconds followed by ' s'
12 h 33 min
